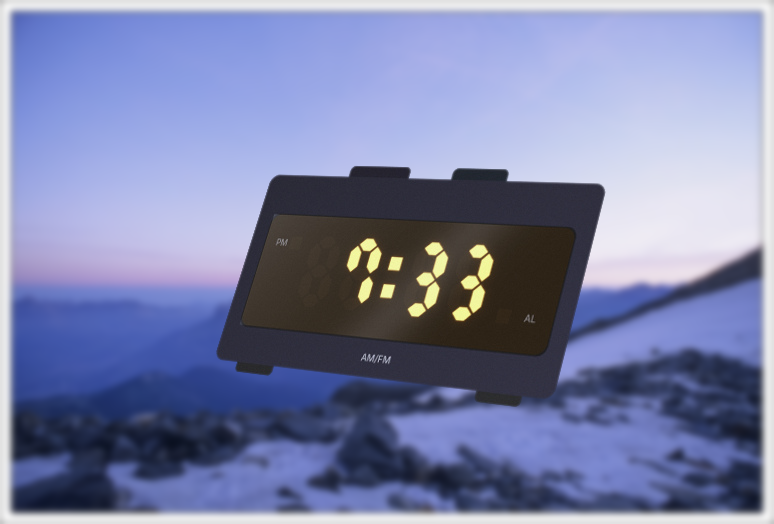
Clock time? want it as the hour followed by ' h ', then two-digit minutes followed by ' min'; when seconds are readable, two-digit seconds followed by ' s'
7 h 33 min
